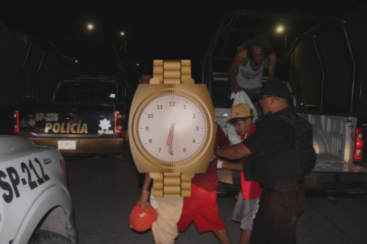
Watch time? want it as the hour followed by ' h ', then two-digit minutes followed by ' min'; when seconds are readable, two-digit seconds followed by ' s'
6 h 31 min
